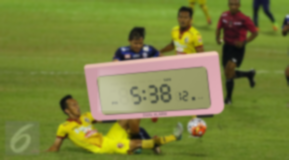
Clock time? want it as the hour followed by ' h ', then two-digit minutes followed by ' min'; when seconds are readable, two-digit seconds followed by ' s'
5 h 38 min
